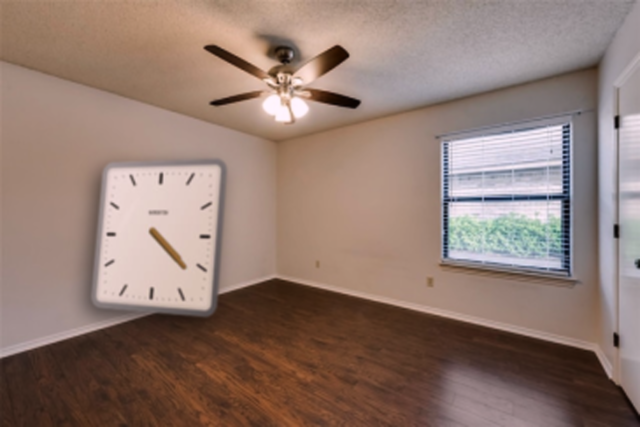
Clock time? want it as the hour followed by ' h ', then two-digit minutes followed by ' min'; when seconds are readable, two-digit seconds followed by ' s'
4 h 22 min
